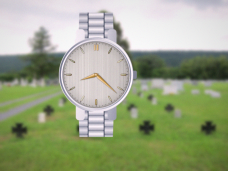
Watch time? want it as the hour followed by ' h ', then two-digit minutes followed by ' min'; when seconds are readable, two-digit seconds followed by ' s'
8 h 22 min
